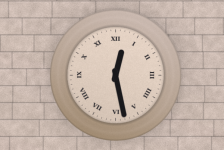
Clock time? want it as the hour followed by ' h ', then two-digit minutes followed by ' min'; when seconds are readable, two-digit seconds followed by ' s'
12 h 28 min
